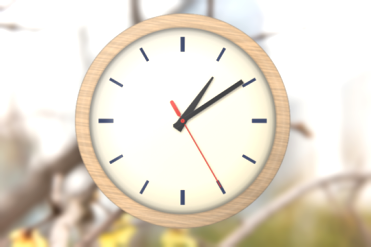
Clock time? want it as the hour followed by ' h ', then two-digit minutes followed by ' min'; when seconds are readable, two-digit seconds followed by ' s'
1 h 09 min 25 s
